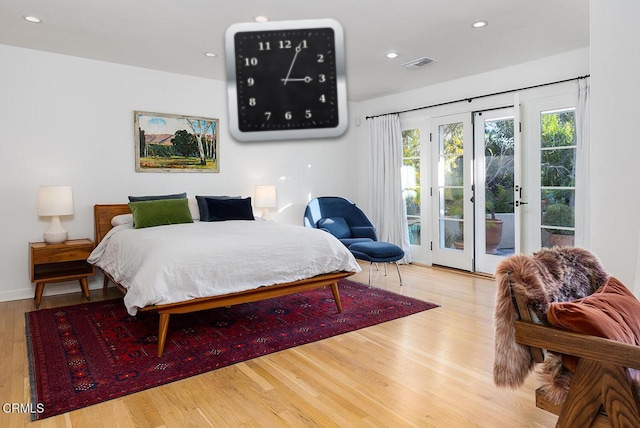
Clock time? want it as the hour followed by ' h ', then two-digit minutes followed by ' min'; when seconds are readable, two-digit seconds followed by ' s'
3 h 04 min
